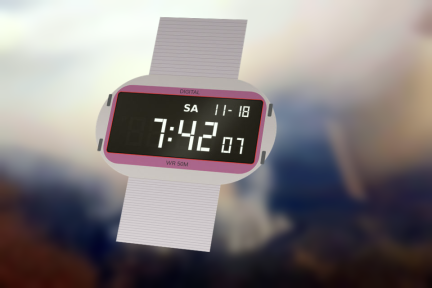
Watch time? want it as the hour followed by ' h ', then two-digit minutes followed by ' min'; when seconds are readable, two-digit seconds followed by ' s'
7 h 42 min 07 s
